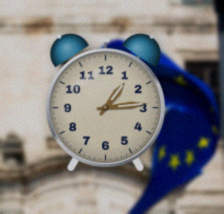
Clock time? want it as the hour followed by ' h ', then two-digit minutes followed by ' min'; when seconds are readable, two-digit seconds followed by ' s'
1 h 14 min
